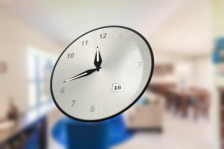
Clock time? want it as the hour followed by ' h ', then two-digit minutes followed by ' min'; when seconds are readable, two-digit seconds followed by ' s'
11 h 42 min
